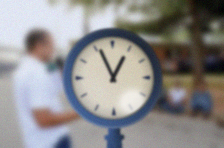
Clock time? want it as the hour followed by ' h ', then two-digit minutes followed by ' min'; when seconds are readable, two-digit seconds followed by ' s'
12 h 56 min
